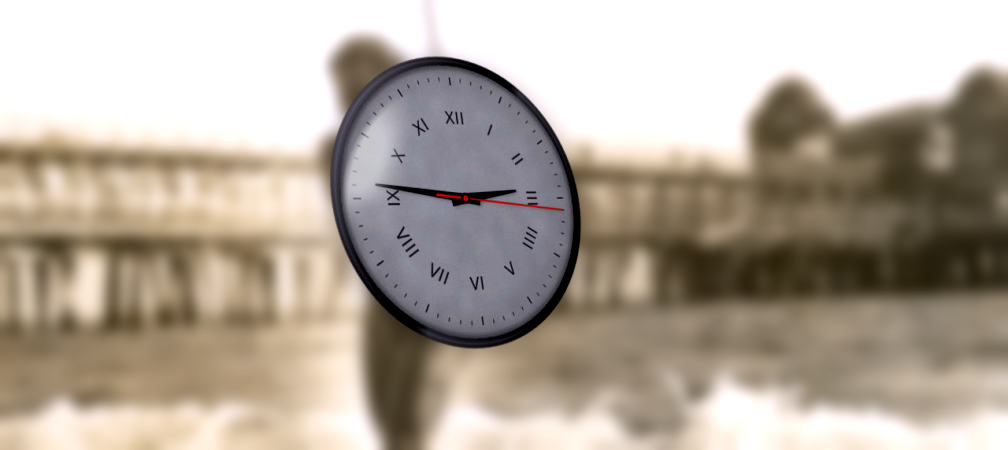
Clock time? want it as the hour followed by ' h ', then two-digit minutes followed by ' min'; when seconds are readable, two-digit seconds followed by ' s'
2 h 46 min 16 s
